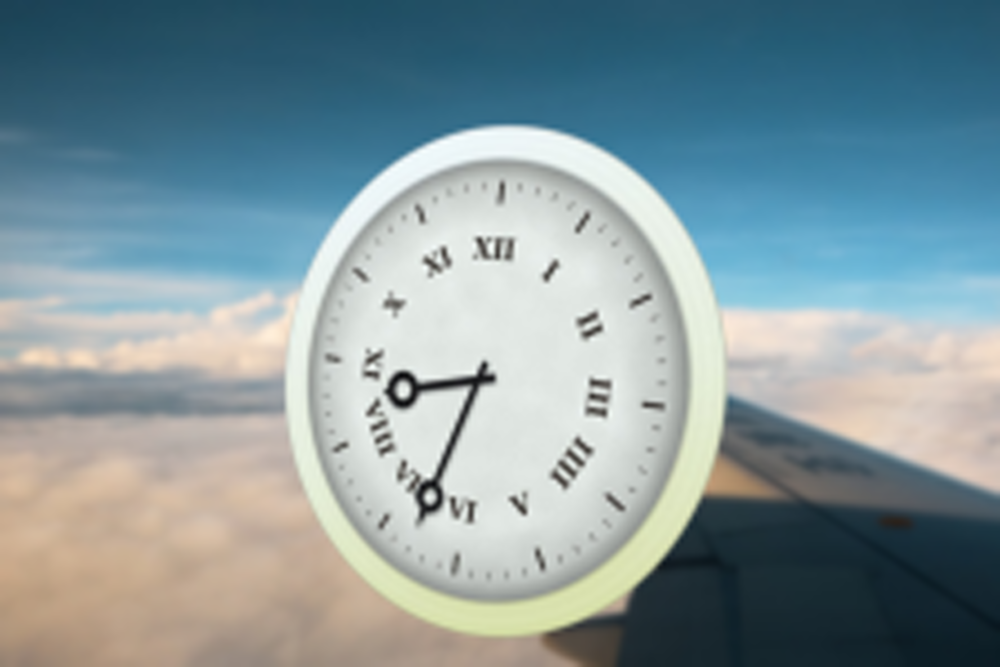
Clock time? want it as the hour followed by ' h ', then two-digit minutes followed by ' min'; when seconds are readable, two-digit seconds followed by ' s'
8 h 33 min
